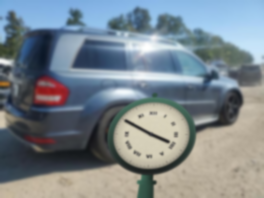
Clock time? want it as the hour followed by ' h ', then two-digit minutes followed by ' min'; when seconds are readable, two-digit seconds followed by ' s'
3 h 50 min
